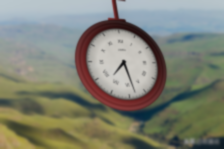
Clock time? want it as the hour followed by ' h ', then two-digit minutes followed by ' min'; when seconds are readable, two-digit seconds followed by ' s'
7 h 28 min
